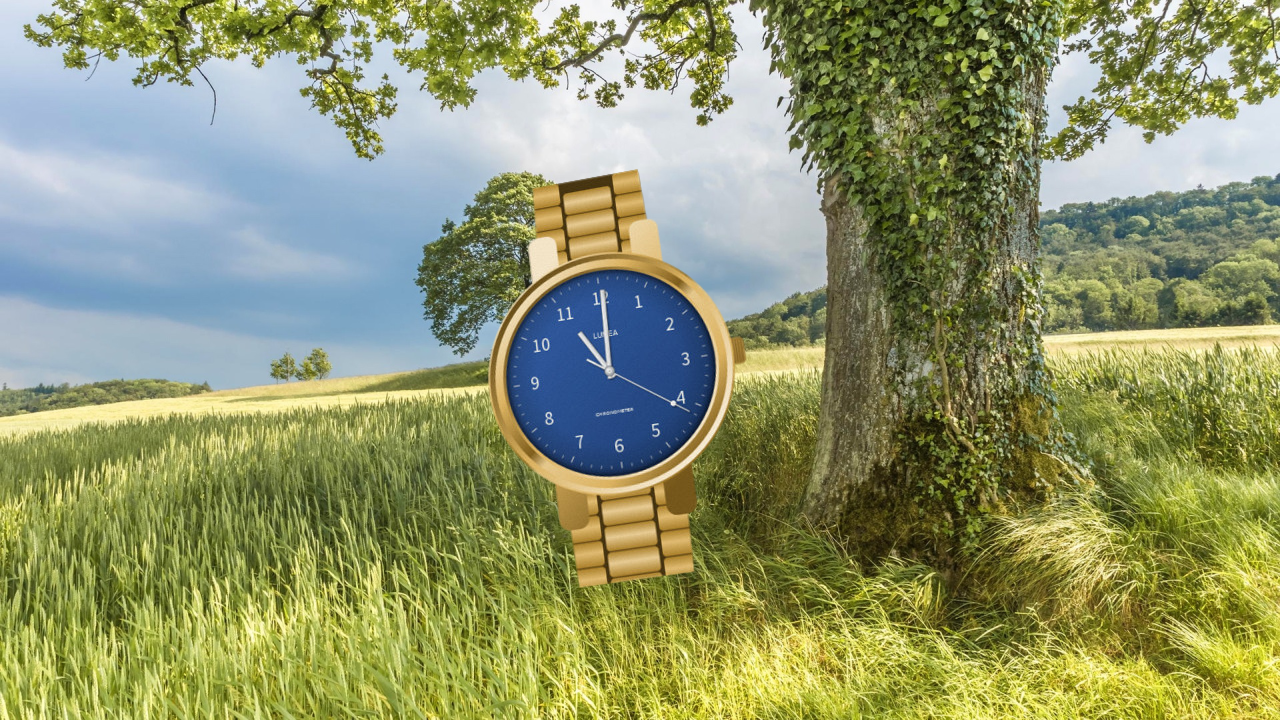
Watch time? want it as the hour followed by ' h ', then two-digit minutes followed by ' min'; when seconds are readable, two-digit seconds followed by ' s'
11 h 00 min 21 s
